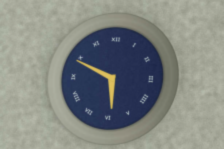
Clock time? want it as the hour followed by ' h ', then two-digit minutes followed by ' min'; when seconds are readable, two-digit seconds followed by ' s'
5 h 49 min
